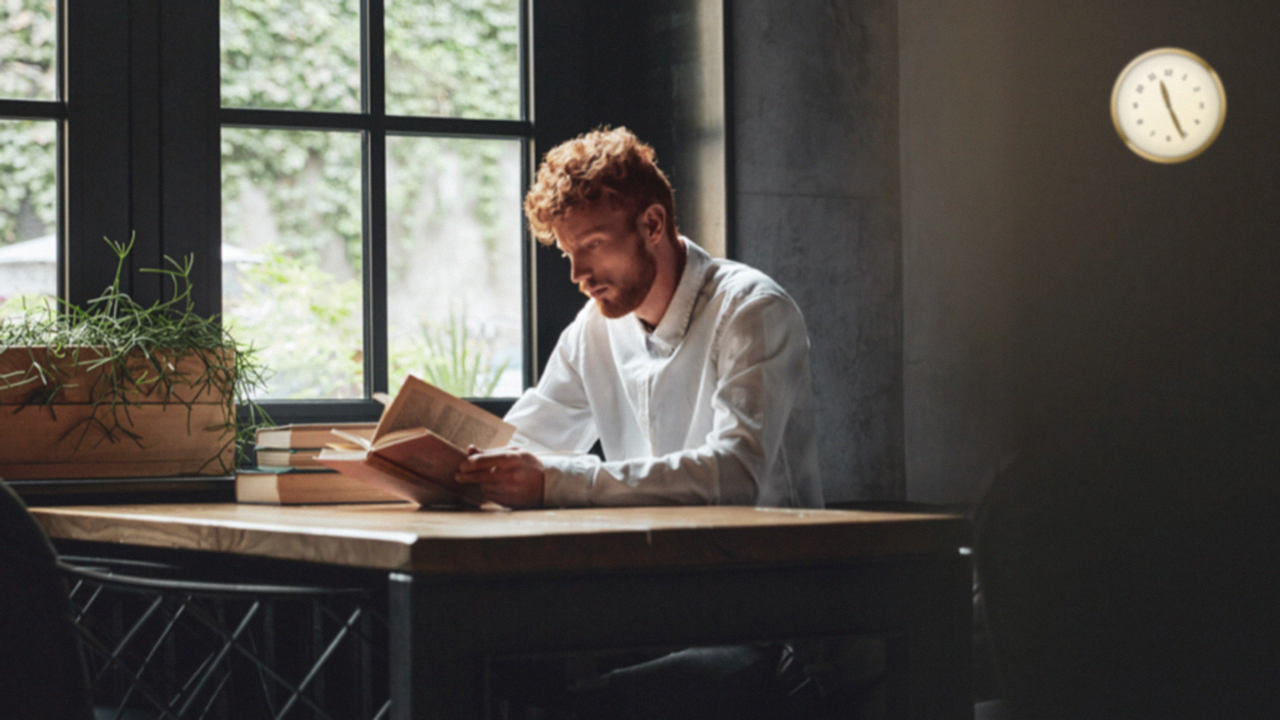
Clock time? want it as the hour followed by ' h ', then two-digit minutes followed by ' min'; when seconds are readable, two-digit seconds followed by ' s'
11 h 26 min
